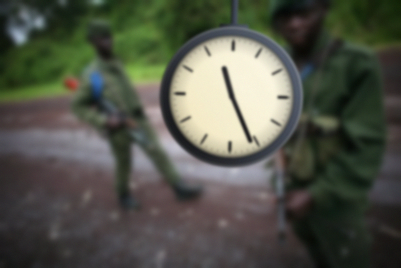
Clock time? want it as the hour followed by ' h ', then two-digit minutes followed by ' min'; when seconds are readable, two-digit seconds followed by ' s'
11 h 26 min
